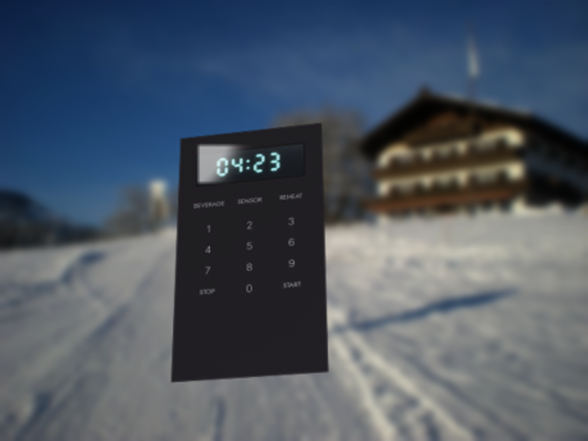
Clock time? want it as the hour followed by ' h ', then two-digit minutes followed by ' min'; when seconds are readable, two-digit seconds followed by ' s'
4 h 23 min
